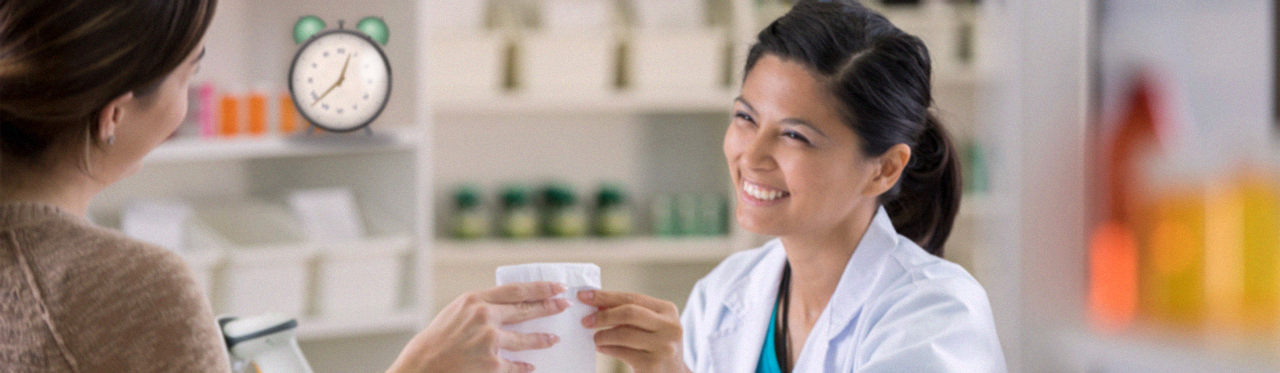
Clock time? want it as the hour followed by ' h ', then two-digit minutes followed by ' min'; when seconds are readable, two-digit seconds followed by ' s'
12 h 38 min
